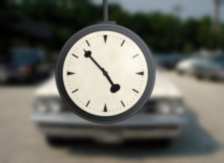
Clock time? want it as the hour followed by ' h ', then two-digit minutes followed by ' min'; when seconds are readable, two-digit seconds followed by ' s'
4 h 53 min
